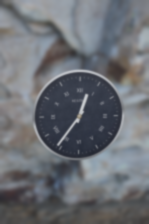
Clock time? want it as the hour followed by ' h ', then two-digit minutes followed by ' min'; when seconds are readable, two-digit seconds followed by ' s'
12 h 36 min
